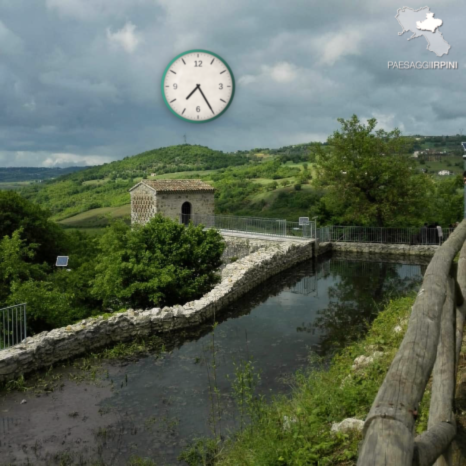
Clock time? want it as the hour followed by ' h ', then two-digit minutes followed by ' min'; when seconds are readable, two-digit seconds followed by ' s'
7 h 25 min
